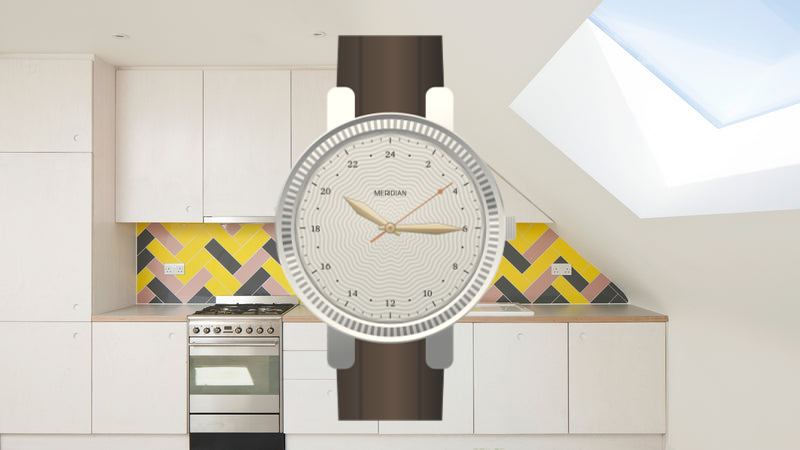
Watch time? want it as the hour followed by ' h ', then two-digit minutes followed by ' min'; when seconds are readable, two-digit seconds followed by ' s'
20 h 15 min 09 s
